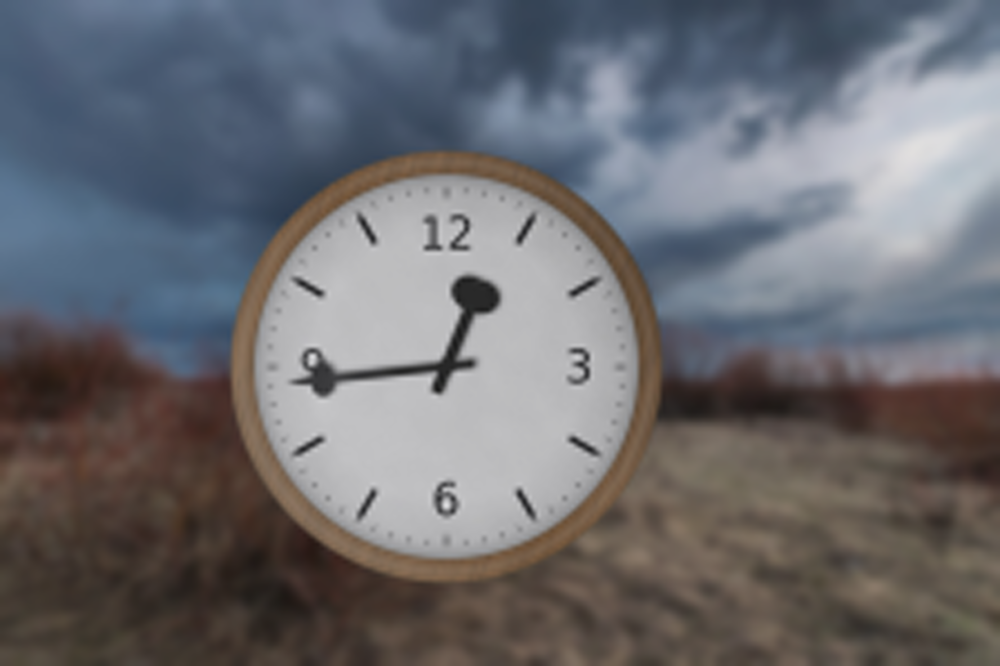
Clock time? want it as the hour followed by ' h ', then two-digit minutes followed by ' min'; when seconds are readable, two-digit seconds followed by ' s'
12 h 44 min
